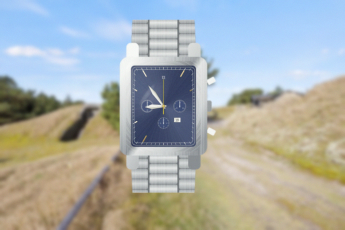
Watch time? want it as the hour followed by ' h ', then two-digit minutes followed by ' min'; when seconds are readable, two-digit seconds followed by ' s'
8 h 54 min
